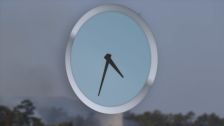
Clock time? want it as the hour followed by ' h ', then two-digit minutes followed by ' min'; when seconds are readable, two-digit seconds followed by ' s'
4 h 33 min
